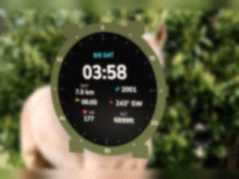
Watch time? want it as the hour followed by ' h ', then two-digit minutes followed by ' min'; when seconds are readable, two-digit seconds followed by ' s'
3 h 58 min
